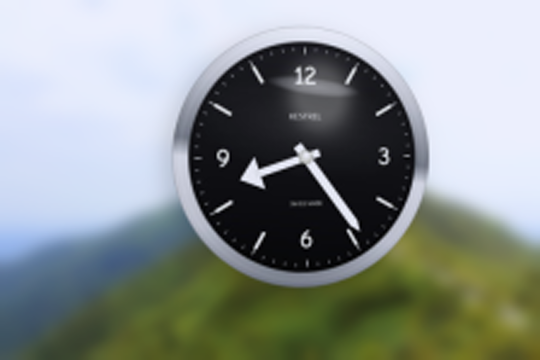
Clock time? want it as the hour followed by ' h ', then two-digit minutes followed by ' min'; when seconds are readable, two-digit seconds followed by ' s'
8 h 24 min
